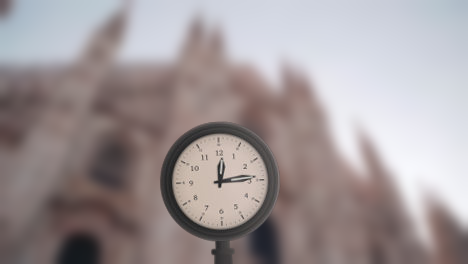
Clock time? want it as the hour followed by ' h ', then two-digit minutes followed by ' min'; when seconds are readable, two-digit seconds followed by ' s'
12 h 14 min
